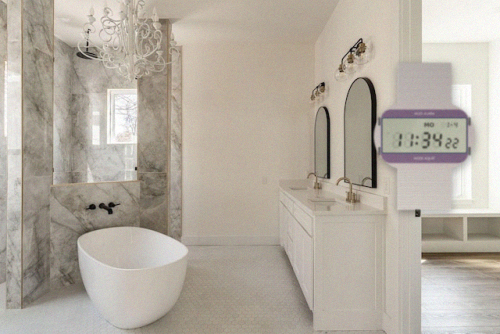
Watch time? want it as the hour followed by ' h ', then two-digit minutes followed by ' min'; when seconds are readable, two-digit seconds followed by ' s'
11 h 34 min 22 s
